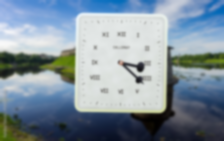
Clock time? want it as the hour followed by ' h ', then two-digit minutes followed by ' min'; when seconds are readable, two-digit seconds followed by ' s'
3 h 22 min
